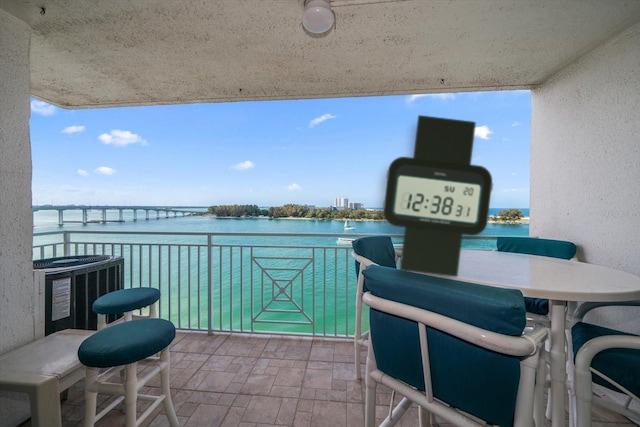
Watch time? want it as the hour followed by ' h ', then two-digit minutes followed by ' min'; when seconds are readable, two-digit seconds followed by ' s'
12 h 38 min 31 s
